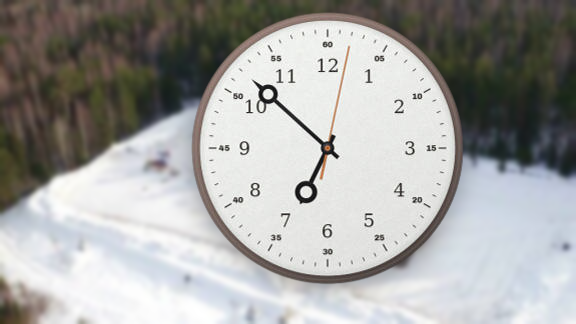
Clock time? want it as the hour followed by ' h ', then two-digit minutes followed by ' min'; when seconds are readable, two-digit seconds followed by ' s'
6 h 52 min 02 s
